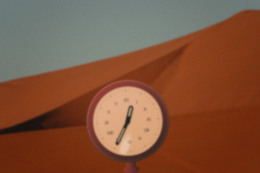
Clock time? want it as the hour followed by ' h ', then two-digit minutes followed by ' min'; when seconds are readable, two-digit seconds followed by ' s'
12 h 35 min
